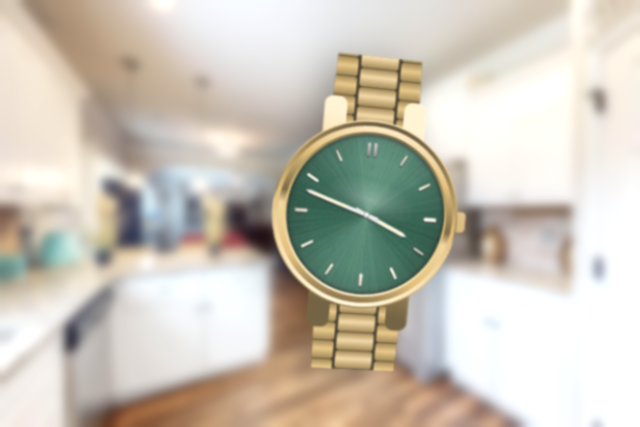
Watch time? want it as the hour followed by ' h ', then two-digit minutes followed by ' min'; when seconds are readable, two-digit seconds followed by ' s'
3 h 48 min
